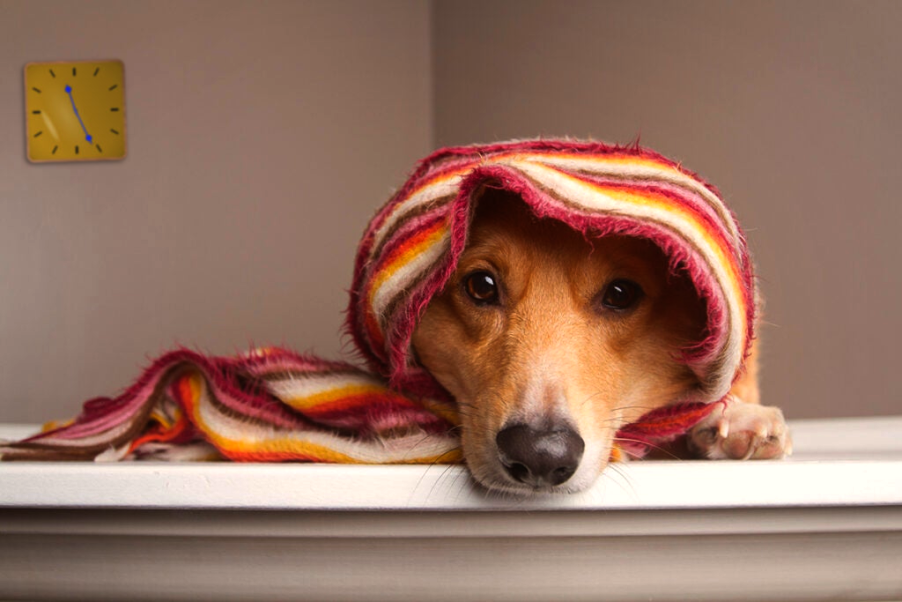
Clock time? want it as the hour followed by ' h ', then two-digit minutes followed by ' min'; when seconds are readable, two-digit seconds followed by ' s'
11 h 26 min
